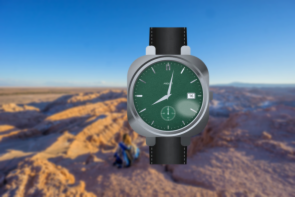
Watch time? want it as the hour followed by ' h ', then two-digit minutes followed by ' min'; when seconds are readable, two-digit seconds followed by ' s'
8 h 02 min
